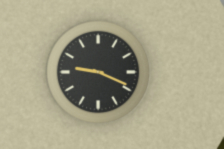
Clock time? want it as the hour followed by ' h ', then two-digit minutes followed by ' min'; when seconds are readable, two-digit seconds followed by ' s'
9 h 19 min
